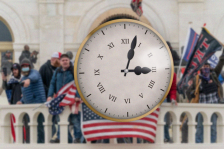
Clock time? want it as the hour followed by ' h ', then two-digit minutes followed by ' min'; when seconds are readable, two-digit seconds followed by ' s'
3 h 03 min
